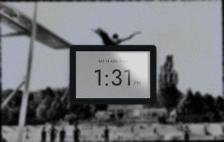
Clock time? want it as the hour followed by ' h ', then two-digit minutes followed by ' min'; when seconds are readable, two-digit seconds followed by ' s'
1 h 31 min
